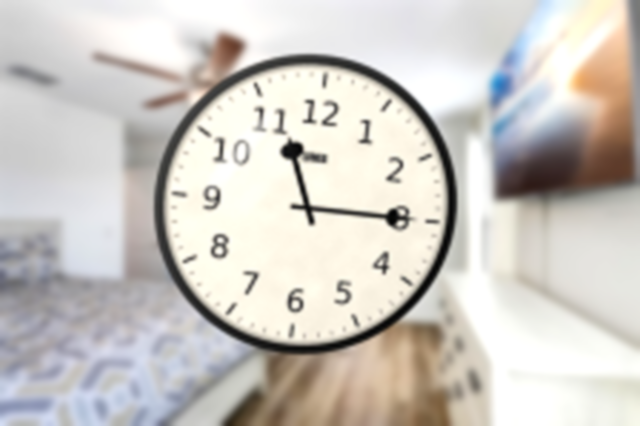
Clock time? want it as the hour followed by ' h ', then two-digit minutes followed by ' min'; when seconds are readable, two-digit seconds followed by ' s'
11 h 15 min
